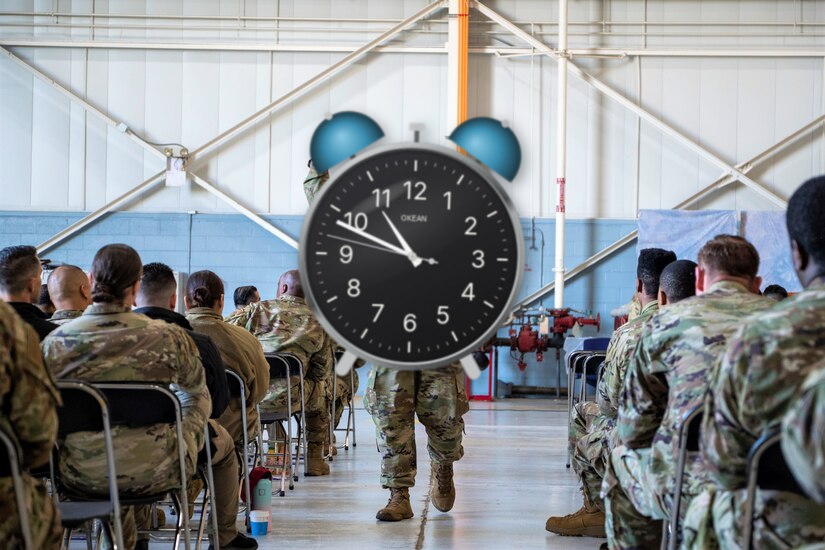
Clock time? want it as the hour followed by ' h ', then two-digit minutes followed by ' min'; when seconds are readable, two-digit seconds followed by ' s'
10 h 48 min 47 s
